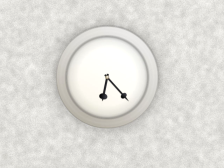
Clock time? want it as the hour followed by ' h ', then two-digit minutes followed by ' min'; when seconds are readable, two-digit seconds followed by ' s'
6 h 23 min
